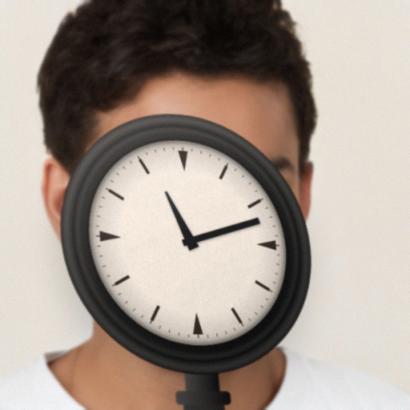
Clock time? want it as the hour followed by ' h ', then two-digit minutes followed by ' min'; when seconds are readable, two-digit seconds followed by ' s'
11 h 12 min
